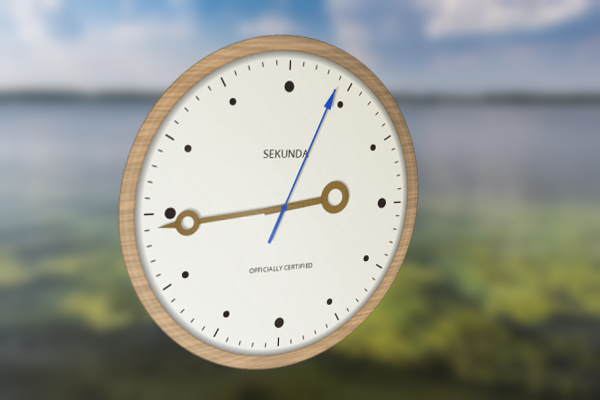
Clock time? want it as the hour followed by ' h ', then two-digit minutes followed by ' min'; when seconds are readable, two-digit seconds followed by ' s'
2 h 44 min 04 s
